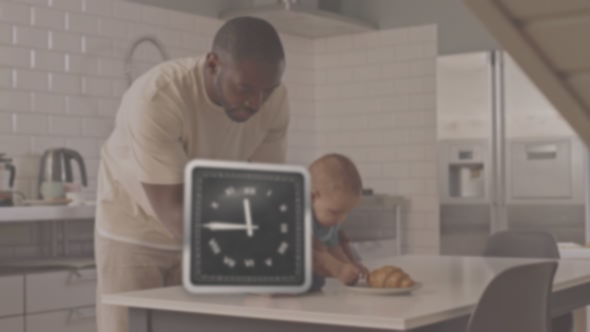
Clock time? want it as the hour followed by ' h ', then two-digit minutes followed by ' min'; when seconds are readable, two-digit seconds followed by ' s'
11 h 45 min
